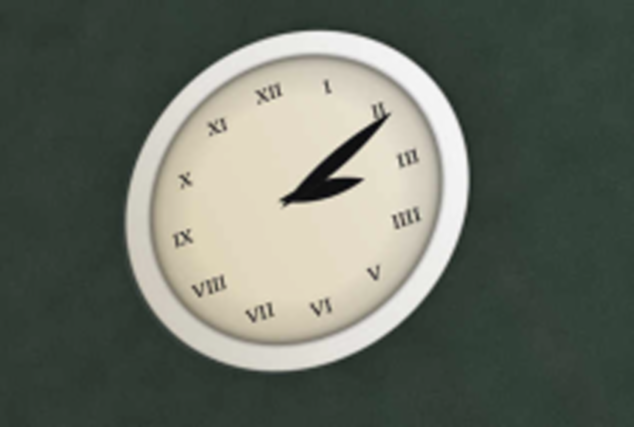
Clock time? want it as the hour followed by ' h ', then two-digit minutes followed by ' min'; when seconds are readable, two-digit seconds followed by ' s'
3 h 11 min
